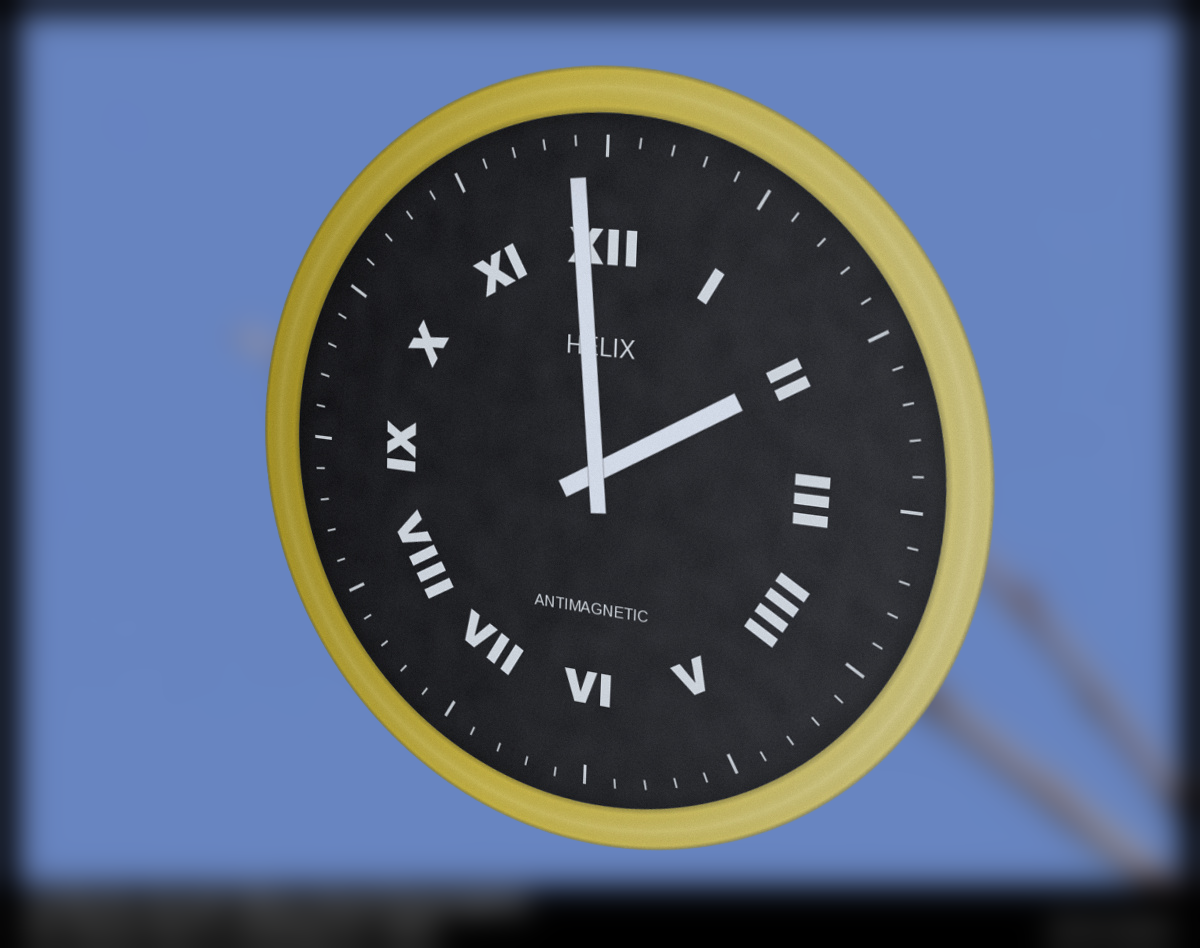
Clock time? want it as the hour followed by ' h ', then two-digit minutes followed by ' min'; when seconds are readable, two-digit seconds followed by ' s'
1 h 59 min
